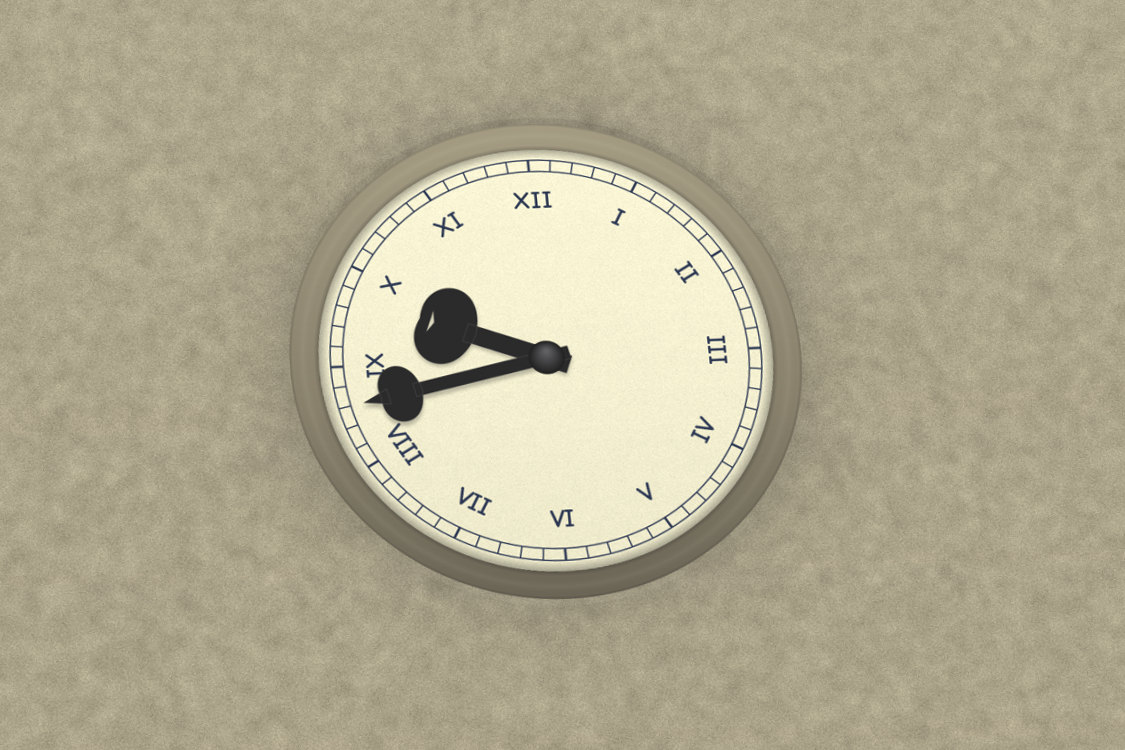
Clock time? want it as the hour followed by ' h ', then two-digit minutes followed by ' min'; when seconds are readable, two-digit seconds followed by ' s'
9 h 43 min
